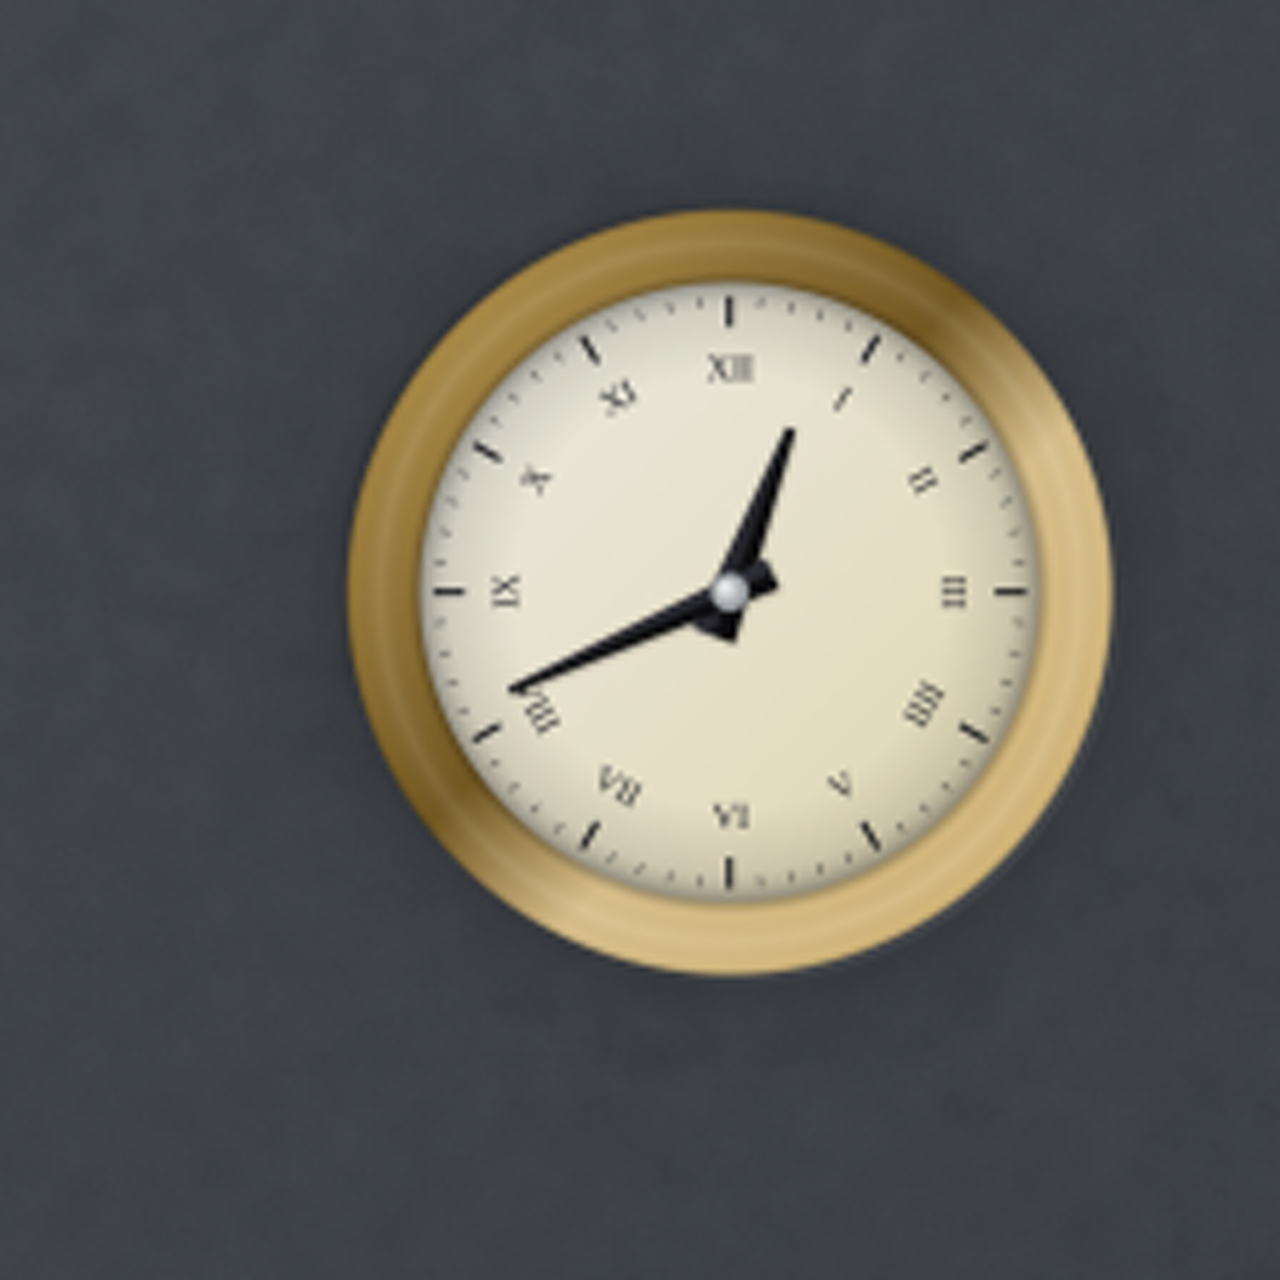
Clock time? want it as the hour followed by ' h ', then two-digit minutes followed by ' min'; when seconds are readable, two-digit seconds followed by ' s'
12 h 41 min
